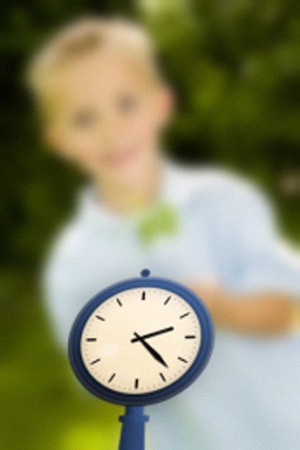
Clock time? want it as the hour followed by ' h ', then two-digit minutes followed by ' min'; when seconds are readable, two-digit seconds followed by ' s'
2 h 23 min
